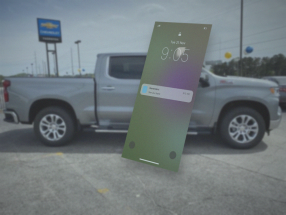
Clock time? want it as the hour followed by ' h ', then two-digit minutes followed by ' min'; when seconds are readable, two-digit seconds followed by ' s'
9 h 05 min
